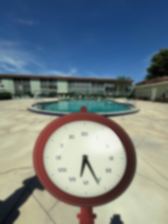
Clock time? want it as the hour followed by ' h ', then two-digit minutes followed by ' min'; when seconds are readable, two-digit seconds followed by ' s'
6 h 26 min
